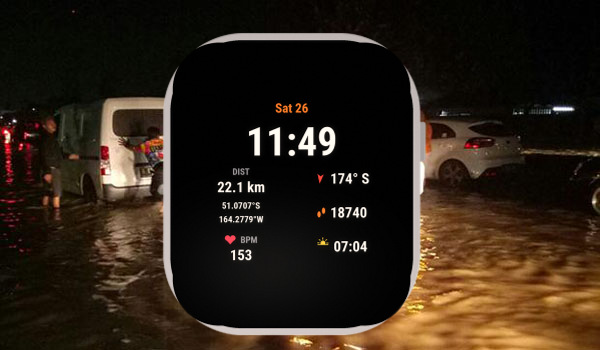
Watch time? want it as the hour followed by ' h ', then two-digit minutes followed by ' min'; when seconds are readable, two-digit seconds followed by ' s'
11 h 49 min
